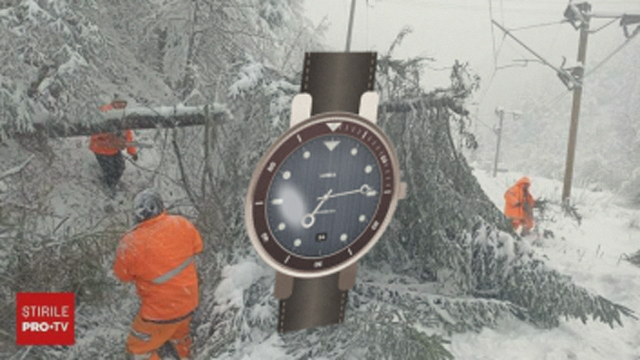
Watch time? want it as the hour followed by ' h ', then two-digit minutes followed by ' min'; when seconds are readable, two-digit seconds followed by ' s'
7 h 14 min
